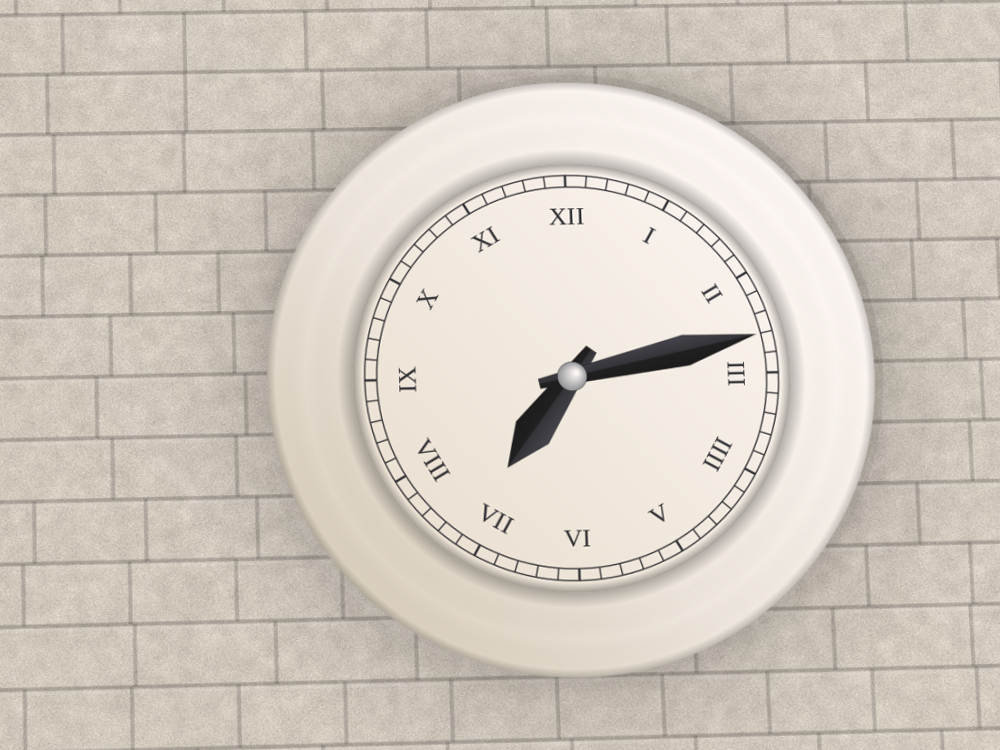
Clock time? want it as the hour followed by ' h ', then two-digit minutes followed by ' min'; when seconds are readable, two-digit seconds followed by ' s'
7 h 13 min
